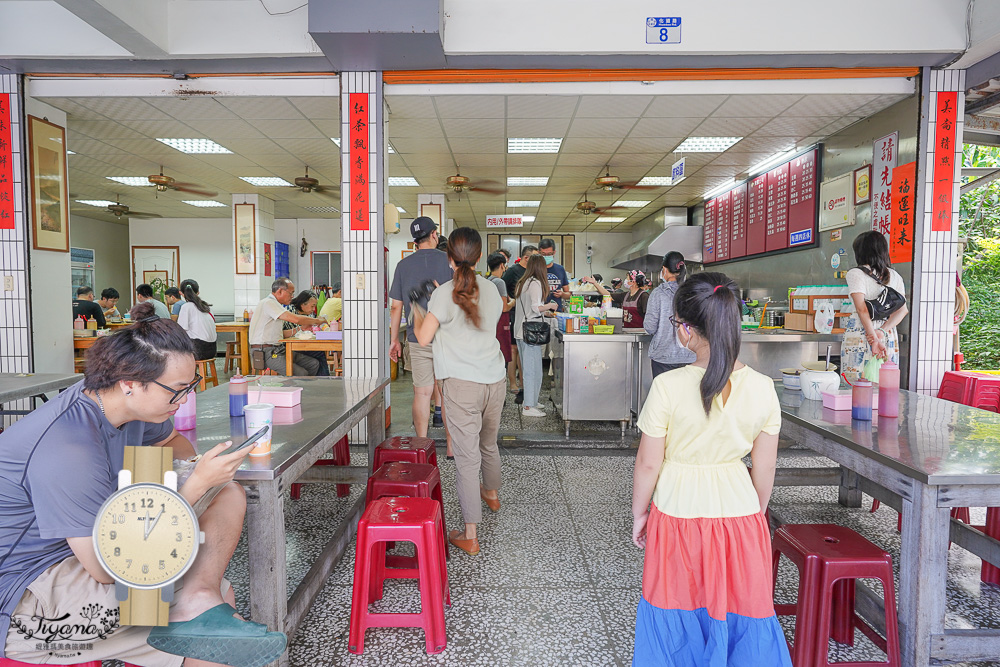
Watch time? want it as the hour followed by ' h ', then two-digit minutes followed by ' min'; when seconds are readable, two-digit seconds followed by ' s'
12 h 05 min
